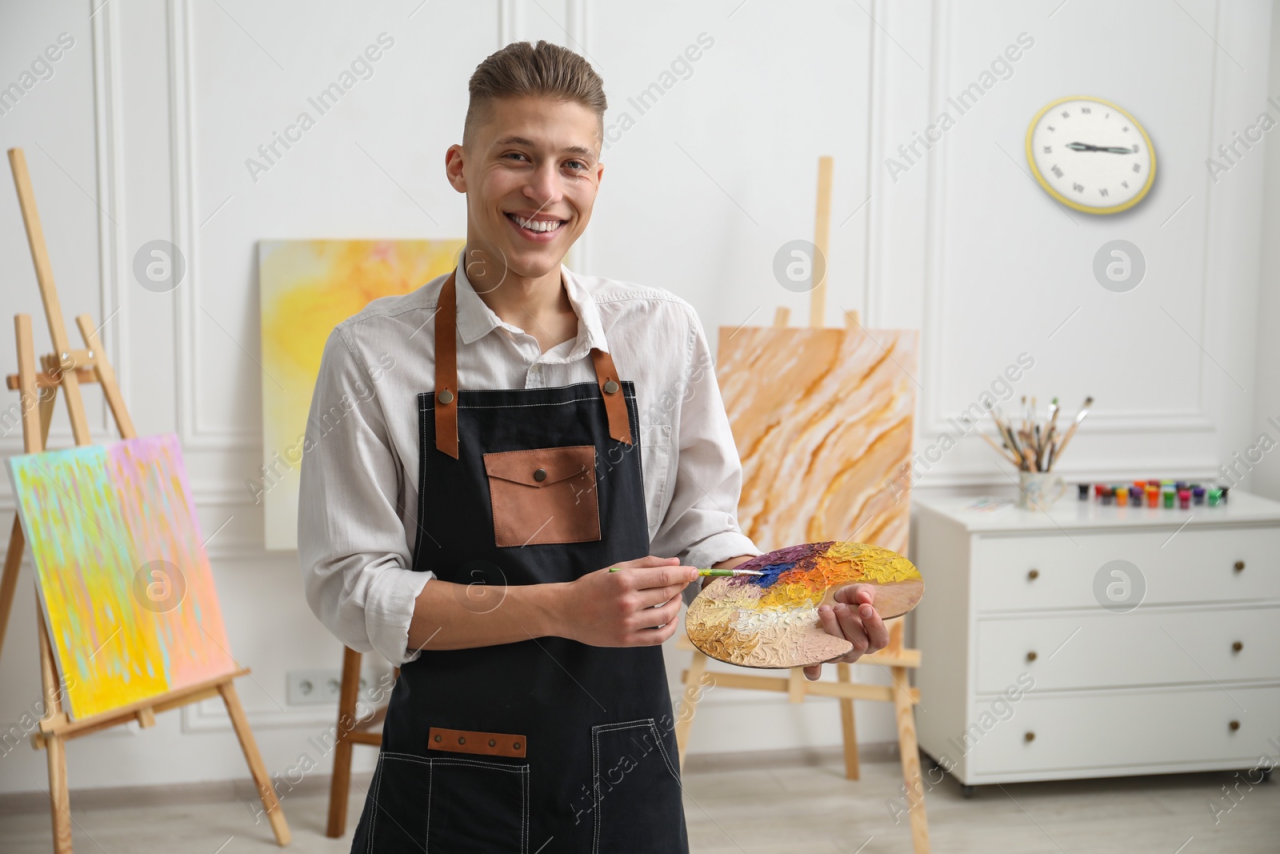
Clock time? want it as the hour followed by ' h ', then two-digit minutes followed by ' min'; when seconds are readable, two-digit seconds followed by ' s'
9 h 16 min
